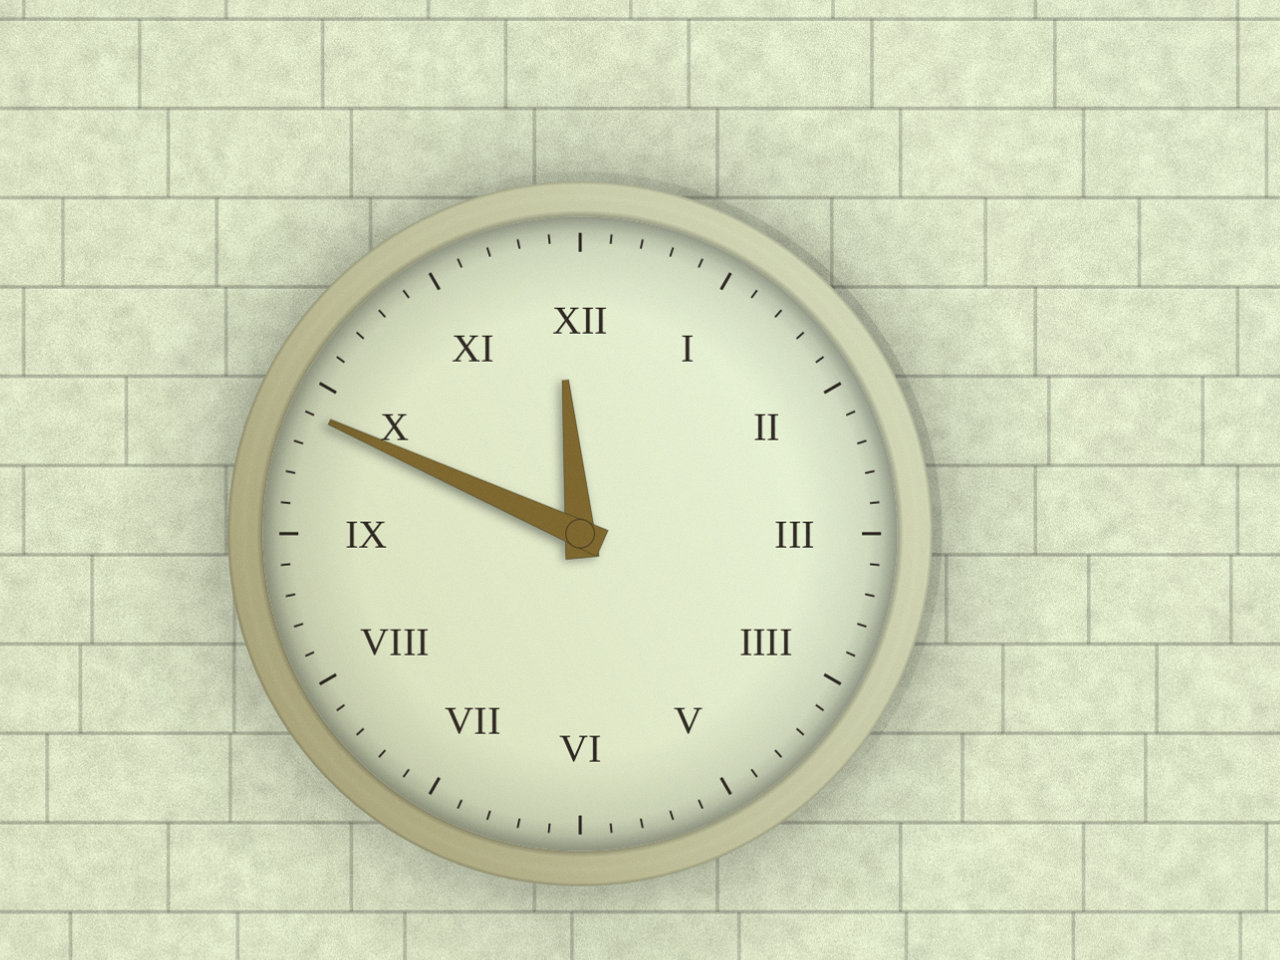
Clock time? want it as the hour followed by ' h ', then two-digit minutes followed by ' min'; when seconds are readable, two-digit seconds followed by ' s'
11 h 49 min
